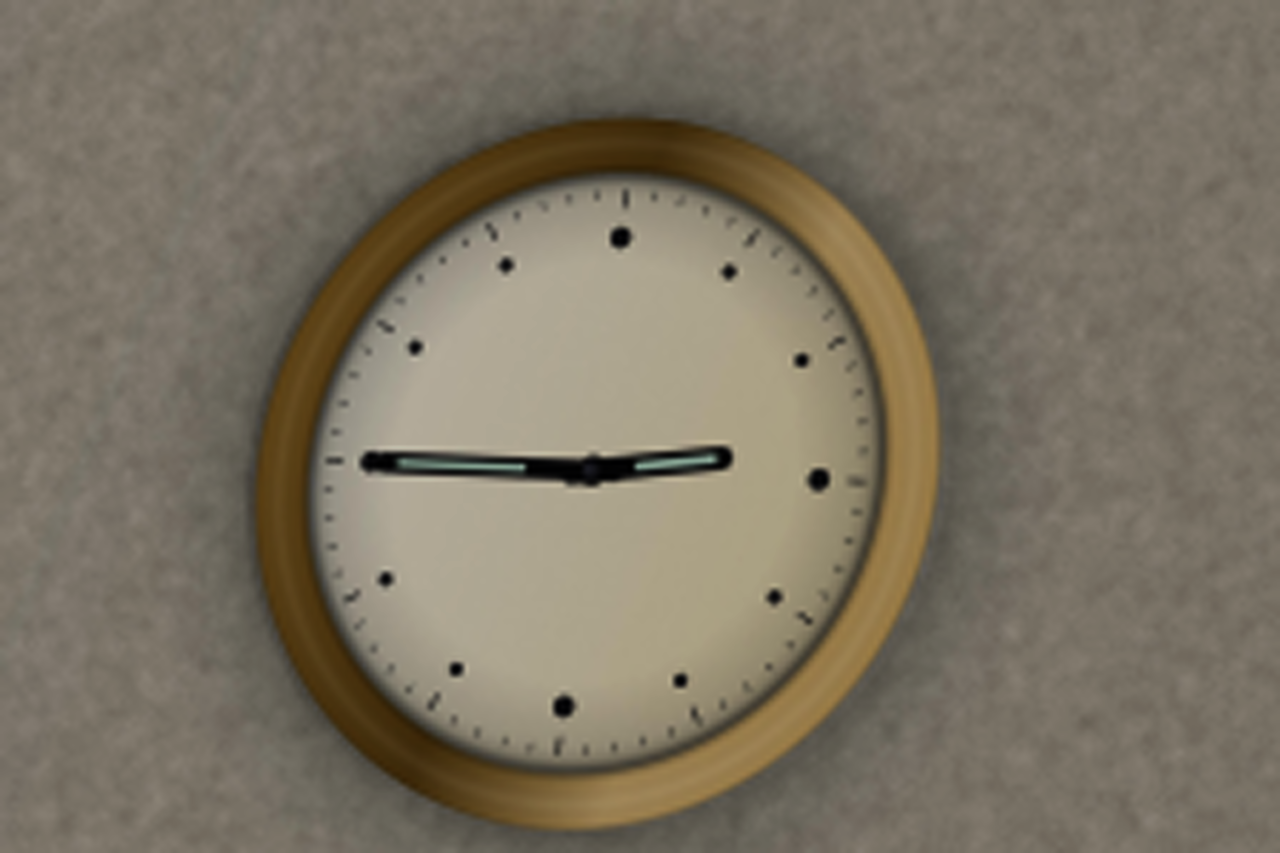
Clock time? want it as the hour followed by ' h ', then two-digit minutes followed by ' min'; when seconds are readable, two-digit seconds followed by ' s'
2 h 45 min
